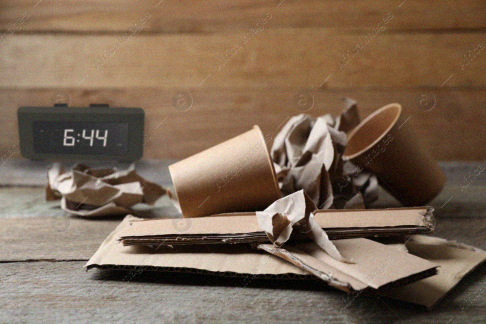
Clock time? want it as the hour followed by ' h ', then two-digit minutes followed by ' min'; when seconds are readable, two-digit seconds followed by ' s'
6 h 44 min
